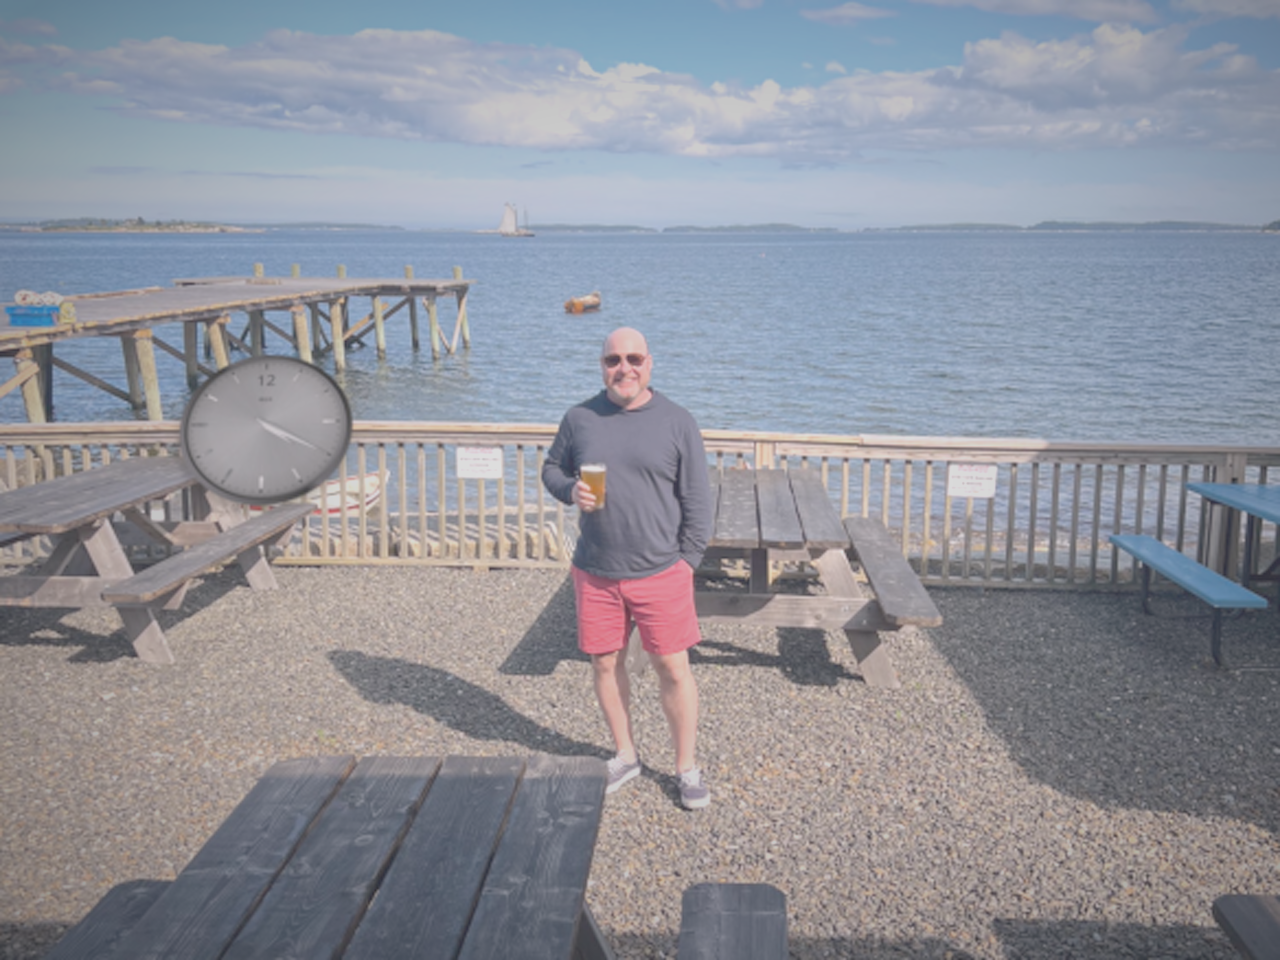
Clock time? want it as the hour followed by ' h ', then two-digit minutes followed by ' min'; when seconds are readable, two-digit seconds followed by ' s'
4 h 20 min
